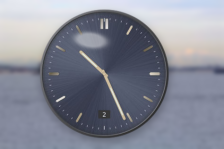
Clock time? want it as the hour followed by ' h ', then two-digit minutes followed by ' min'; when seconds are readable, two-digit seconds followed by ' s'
10 h 26 min
